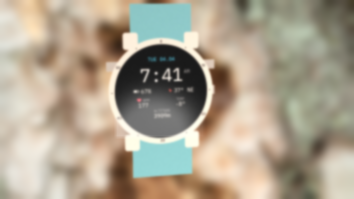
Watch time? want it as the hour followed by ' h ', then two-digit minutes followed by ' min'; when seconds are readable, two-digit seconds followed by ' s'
7 h 41 min
